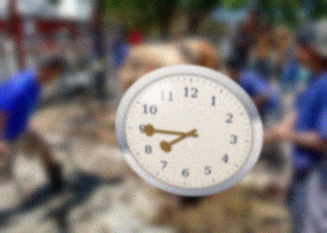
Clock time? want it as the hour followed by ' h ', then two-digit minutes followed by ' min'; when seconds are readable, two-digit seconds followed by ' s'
7 h 45 min
